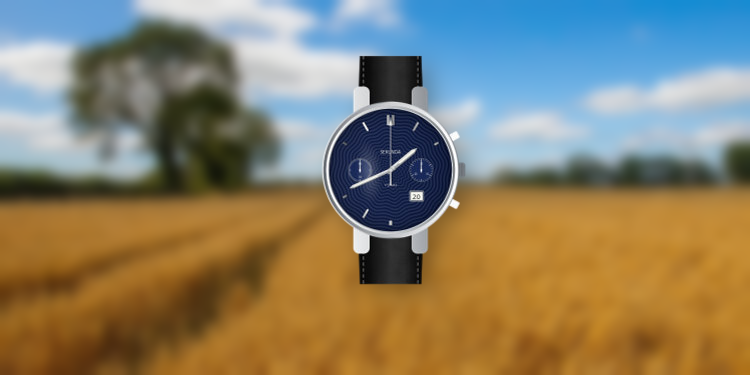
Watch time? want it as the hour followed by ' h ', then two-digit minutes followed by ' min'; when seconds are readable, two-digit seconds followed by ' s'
1 h 41 min
